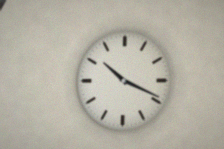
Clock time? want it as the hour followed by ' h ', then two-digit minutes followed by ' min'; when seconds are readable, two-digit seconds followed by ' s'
10 h 19 min
